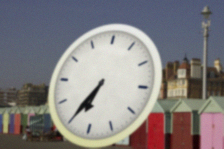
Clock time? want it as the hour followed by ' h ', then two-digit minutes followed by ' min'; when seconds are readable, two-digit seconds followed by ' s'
6 h 35 min
